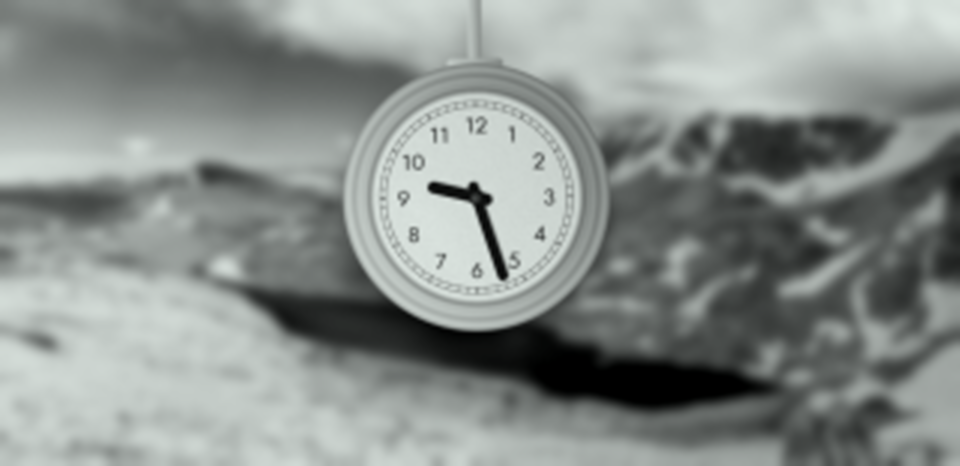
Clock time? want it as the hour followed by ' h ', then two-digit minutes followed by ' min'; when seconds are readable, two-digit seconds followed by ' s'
9 h 27 min
